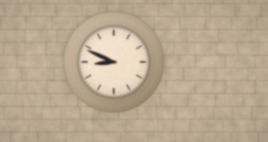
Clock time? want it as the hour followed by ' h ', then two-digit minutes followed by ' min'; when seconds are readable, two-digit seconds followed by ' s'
8 h 49 min
